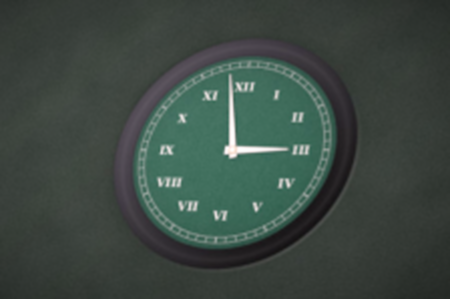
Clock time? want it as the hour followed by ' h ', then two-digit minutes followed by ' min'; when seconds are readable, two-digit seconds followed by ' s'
2 h 58 min
